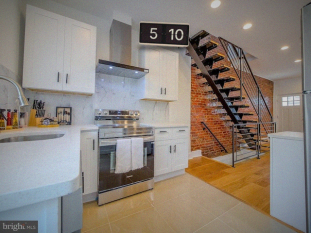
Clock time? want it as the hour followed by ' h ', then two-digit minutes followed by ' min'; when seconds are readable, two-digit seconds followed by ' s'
5 h 10 min
